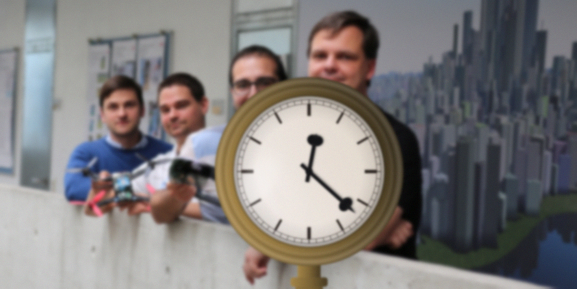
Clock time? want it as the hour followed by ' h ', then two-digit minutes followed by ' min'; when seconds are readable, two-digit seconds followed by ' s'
12 h 22 min
